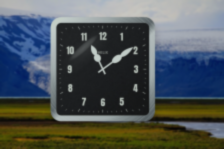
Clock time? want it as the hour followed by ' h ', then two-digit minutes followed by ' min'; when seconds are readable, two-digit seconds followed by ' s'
11 h 09 min
